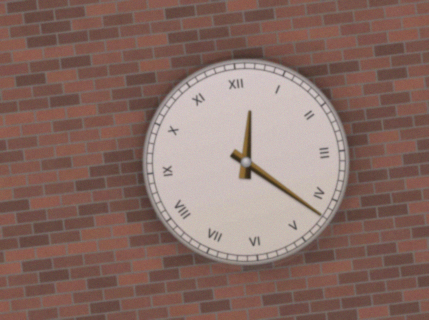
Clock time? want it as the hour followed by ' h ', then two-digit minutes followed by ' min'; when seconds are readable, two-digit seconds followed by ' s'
12 h 22 min
